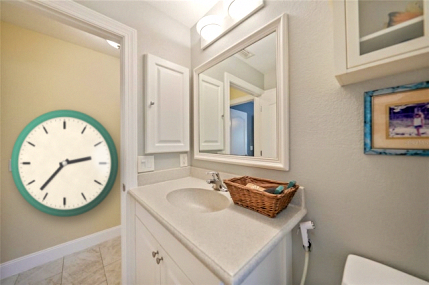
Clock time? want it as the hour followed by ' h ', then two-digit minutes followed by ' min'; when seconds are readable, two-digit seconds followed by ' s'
2 h 37 min
